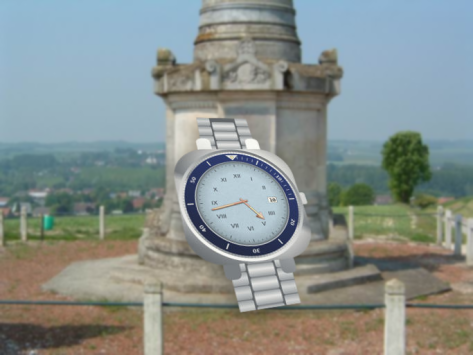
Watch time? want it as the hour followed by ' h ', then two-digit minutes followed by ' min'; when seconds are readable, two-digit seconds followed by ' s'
4 h 43 min
